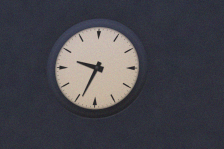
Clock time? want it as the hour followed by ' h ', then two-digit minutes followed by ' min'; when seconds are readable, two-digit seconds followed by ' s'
9 h 34 min
